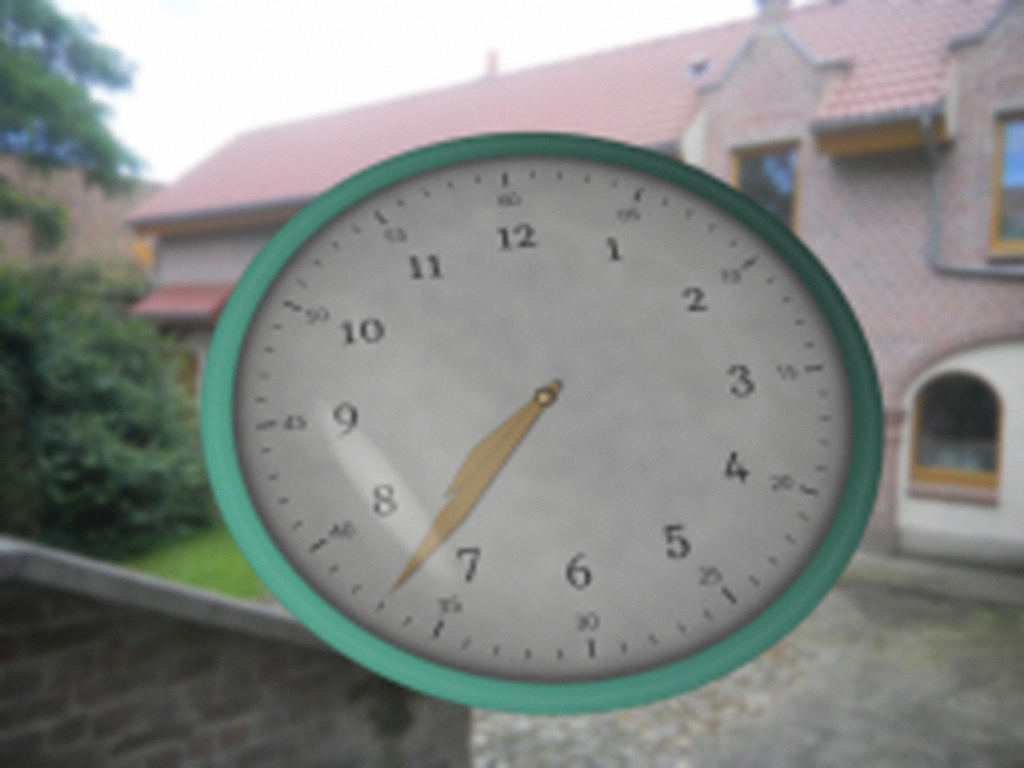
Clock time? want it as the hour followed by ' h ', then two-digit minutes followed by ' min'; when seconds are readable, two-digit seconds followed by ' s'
7 h 37 min
